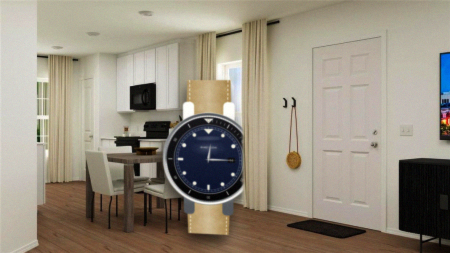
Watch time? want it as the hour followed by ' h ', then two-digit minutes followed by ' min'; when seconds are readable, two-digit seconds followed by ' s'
12 h 15 min
